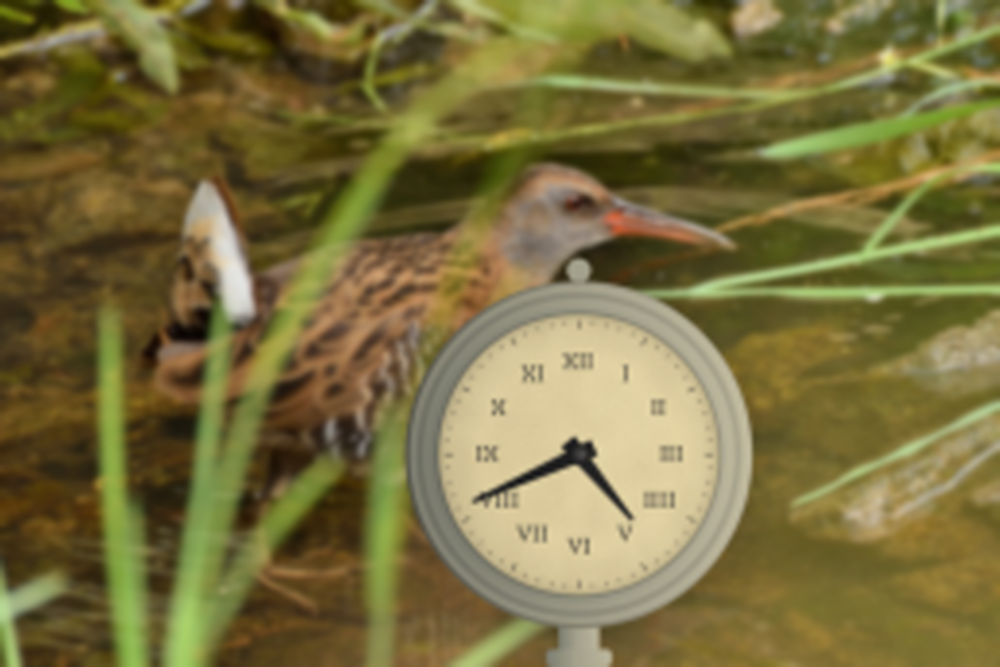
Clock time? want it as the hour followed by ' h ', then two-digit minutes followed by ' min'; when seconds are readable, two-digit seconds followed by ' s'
4 h 41 min
